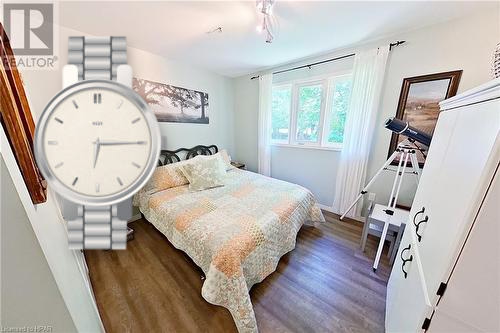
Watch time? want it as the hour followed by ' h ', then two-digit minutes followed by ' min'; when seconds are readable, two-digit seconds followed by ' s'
6 h 15 min
